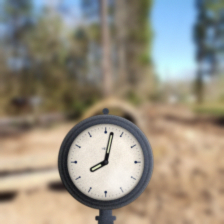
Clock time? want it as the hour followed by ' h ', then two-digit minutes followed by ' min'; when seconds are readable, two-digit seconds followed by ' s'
8 h 02 min
